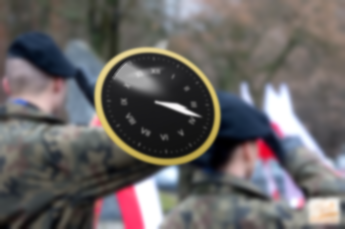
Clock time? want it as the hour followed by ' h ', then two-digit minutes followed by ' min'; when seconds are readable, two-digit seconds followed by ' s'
3 h 18 min
